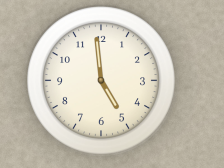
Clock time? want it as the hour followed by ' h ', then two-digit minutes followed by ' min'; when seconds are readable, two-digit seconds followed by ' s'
4 h 59 min
